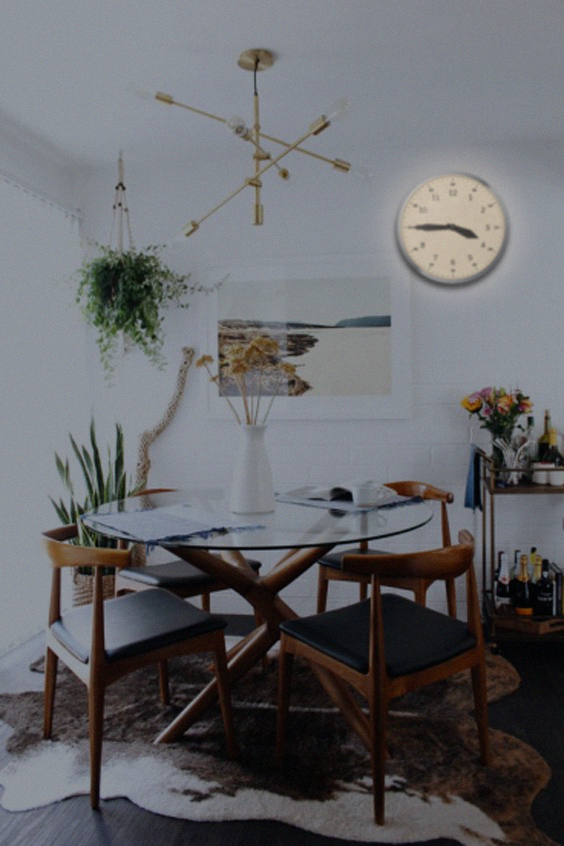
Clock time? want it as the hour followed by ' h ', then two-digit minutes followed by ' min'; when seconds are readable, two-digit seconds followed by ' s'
3 h 45 min
